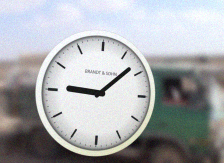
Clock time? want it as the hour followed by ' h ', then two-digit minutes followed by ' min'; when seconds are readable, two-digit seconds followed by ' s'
9 h 08 min
